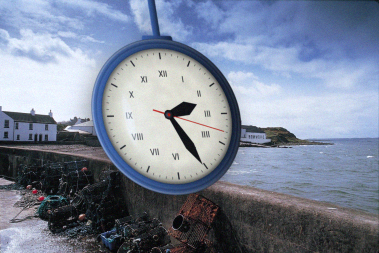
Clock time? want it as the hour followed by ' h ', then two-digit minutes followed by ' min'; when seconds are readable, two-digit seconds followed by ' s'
2 h 25 min 18 s
